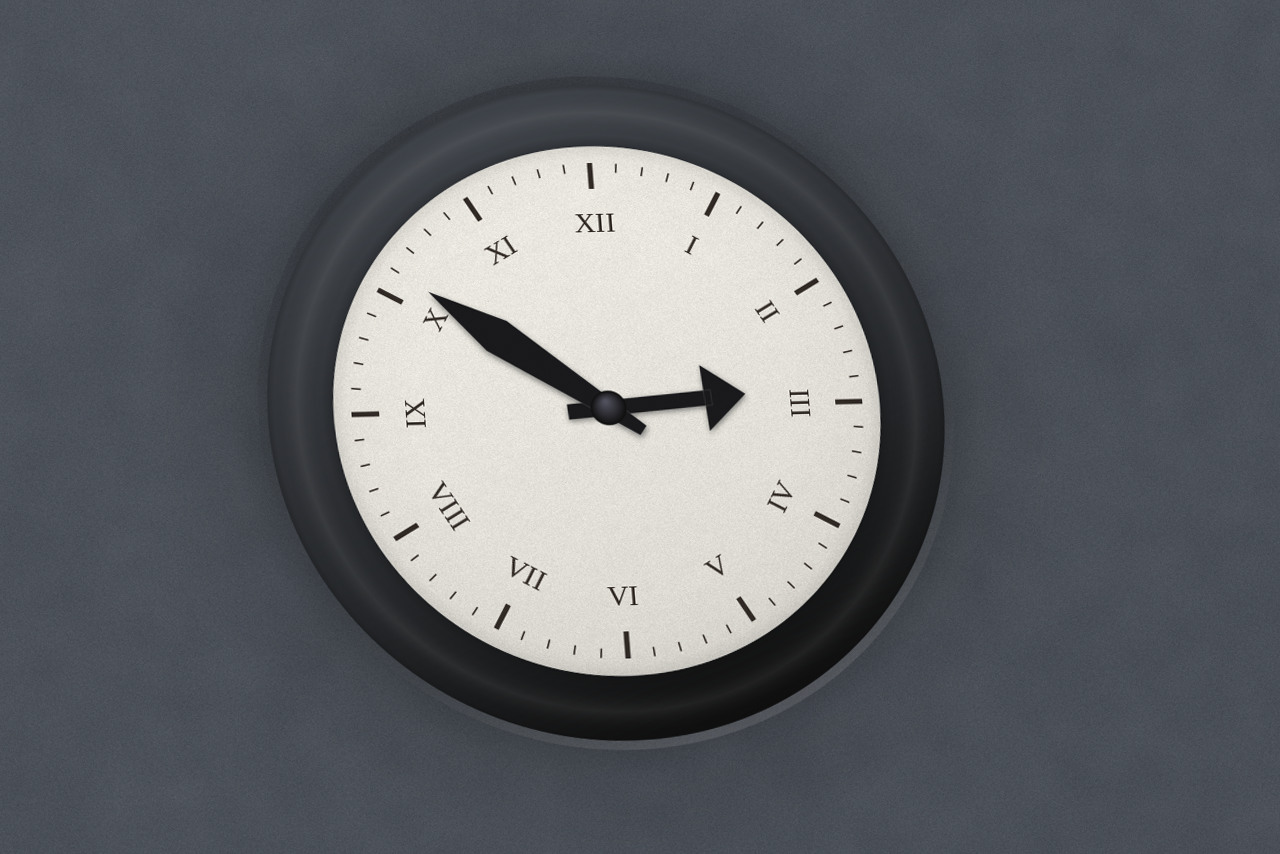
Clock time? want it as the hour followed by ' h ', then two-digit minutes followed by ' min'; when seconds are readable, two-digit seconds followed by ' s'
2 h 51 min
